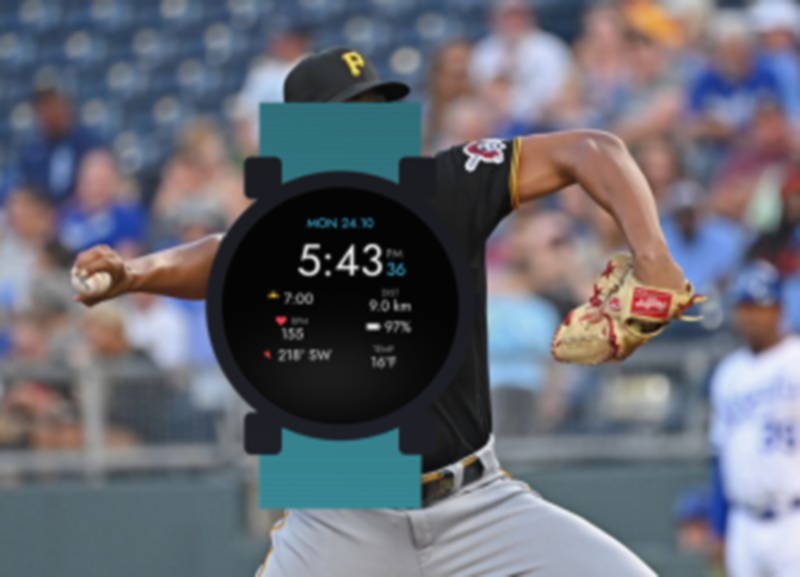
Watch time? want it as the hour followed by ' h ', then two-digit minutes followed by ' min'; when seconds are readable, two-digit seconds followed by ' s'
5 h 43 min
